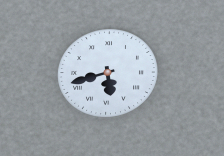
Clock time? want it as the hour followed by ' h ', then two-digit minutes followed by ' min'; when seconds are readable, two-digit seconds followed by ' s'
5 h 42 min
